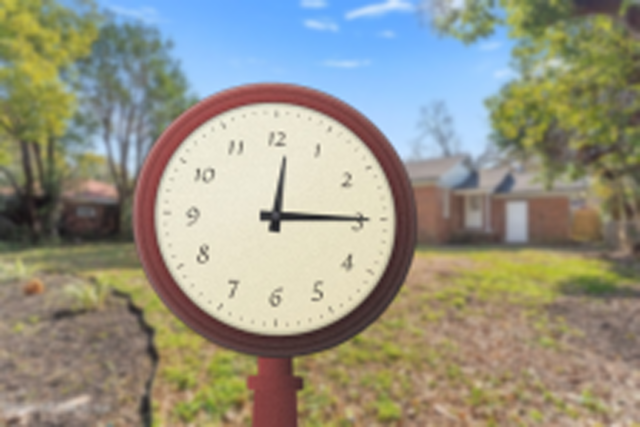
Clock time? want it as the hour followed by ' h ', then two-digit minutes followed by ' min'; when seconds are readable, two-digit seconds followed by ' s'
12 h 15 min
